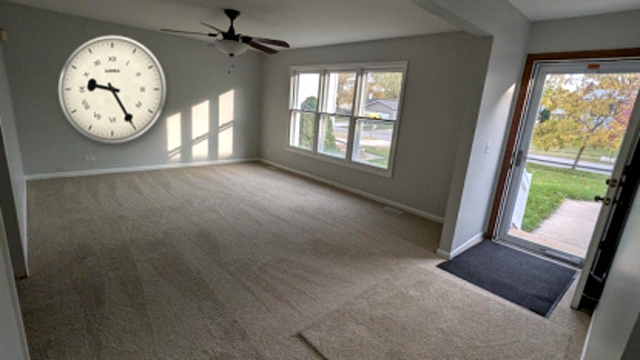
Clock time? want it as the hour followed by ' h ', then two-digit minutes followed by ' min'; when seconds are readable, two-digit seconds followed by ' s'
9 h 25 min
